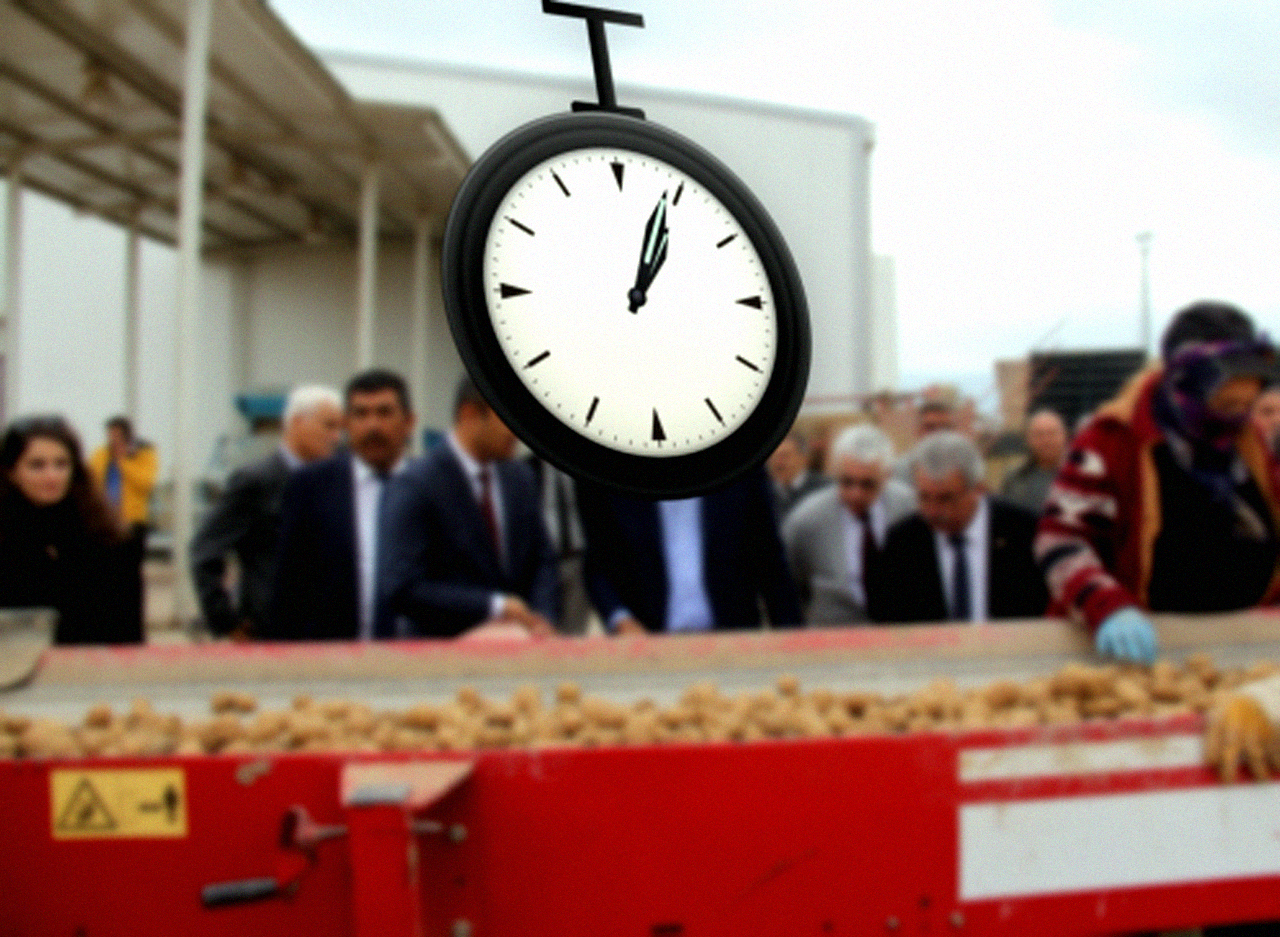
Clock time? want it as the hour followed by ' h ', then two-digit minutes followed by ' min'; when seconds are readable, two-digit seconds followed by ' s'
1 h 04 min
